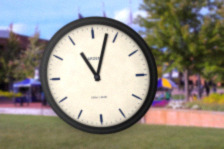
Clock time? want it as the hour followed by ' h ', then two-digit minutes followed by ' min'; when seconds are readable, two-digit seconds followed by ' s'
11 h 03 min
